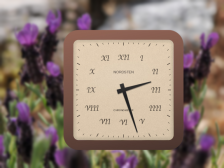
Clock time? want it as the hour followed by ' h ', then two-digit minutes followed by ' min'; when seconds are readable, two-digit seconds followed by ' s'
2 h 27 min
